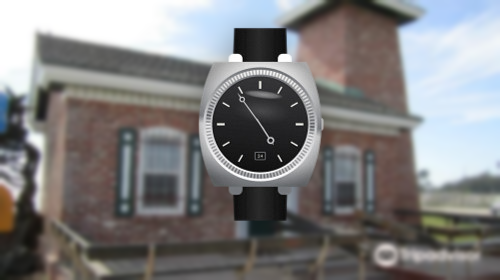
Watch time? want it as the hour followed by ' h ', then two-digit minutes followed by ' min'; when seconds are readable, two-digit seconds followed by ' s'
4 h 54 min
